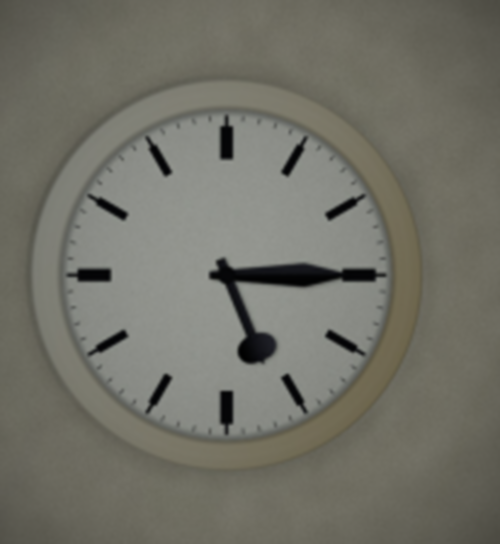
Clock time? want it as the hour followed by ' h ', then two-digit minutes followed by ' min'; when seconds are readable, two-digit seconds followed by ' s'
5 h 15 min
